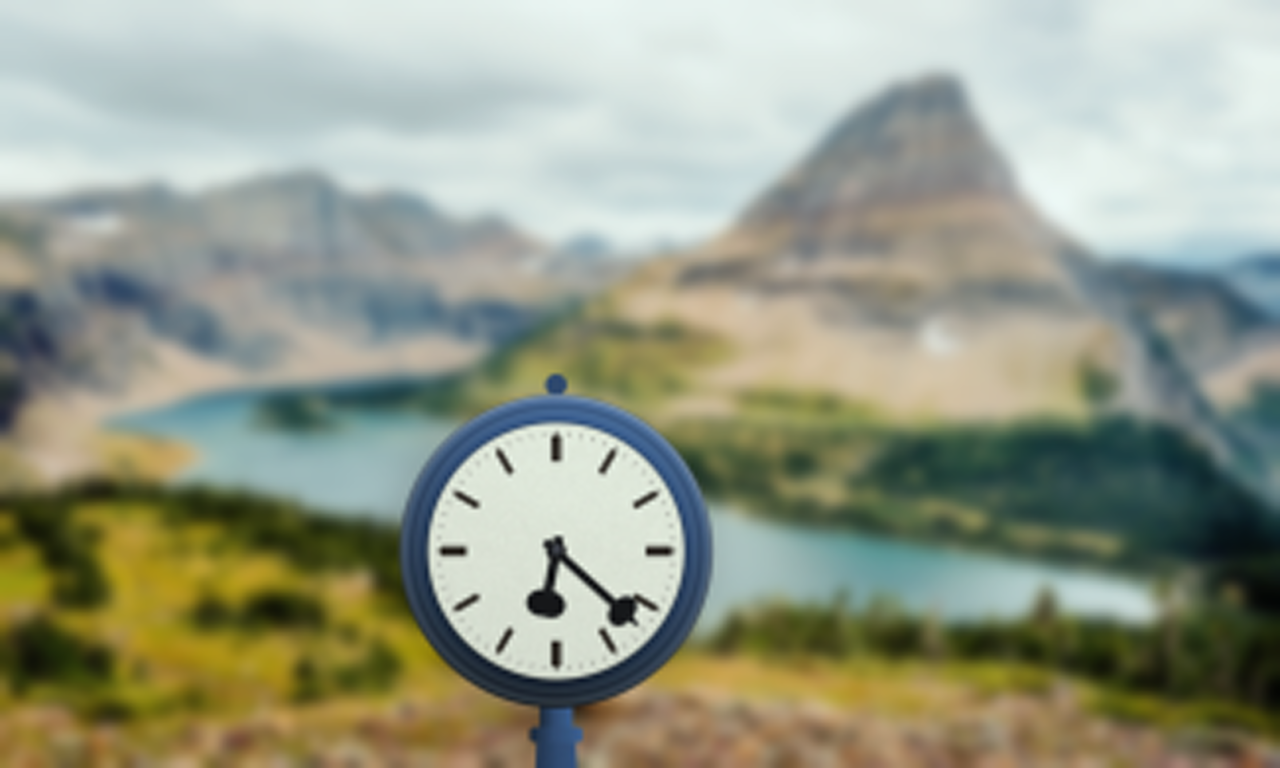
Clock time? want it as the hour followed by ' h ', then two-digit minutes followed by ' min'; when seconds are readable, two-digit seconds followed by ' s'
6 h 22 min
